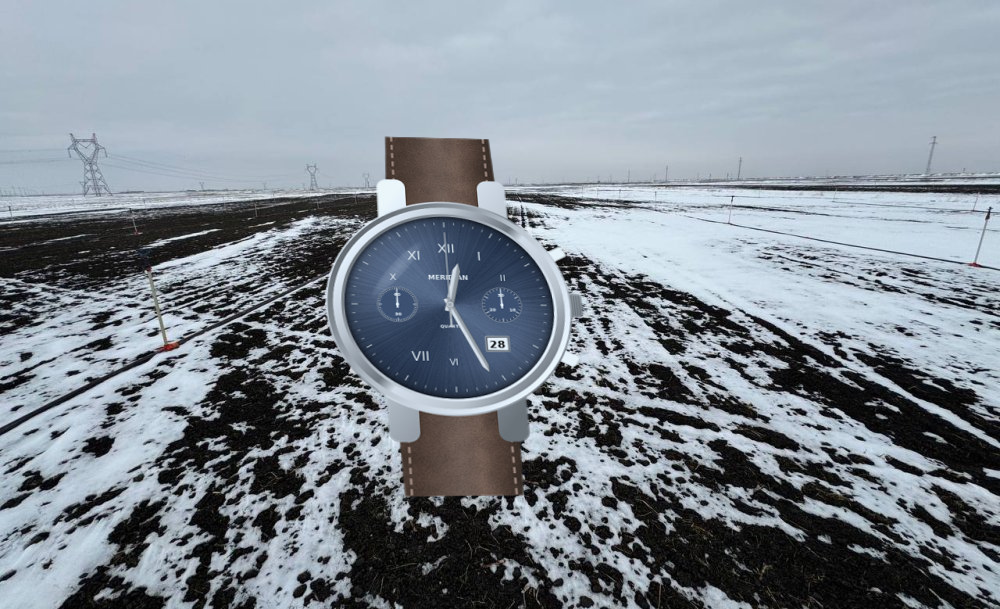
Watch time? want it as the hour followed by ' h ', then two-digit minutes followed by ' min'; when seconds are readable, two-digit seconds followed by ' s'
12 h 26 min
